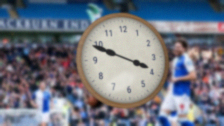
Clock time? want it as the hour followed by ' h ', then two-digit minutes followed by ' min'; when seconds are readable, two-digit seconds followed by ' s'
3 h 49 min
